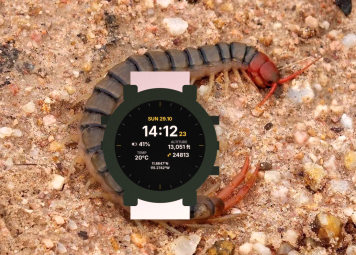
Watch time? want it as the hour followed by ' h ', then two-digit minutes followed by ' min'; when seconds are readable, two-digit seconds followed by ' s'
14 h 12 min
